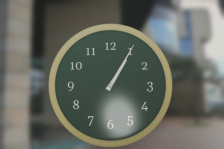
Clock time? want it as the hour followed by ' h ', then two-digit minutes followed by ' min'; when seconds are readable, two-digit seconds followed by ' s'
1 h 05 min
